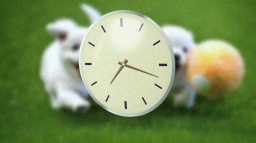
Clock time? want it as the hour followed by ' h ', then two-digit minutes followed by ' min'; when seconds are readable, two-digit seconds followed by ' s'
7 h 18 min
